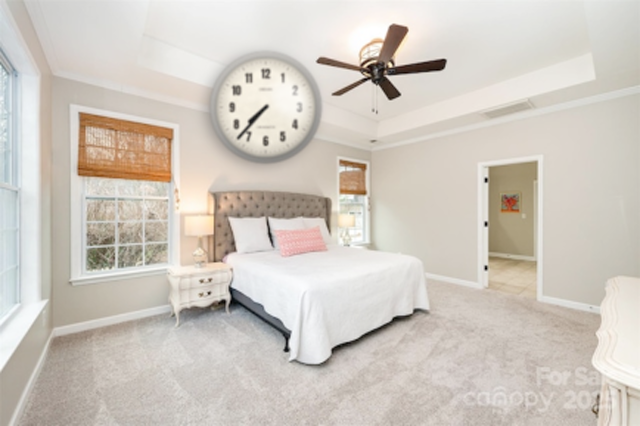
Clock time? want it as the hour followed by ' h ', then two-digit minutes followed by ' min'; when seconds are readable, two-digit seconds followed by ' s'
7 h 37 min
